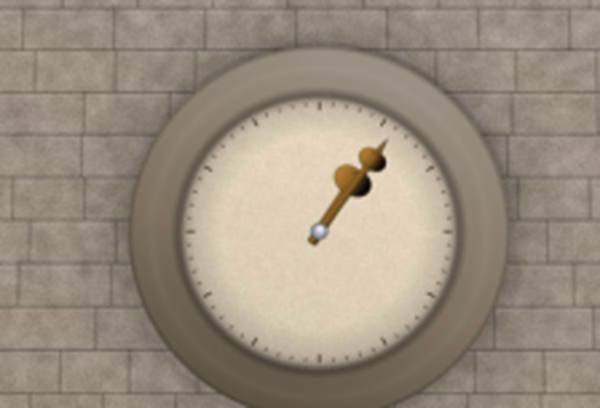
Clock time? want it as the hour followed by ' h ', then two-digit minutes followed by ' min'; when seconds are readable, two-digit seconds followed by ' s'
1 h 06 min
